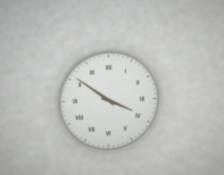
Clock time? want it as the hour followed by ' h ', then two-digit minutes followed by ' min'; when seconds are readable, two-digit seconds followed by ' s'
3 h 51 min
